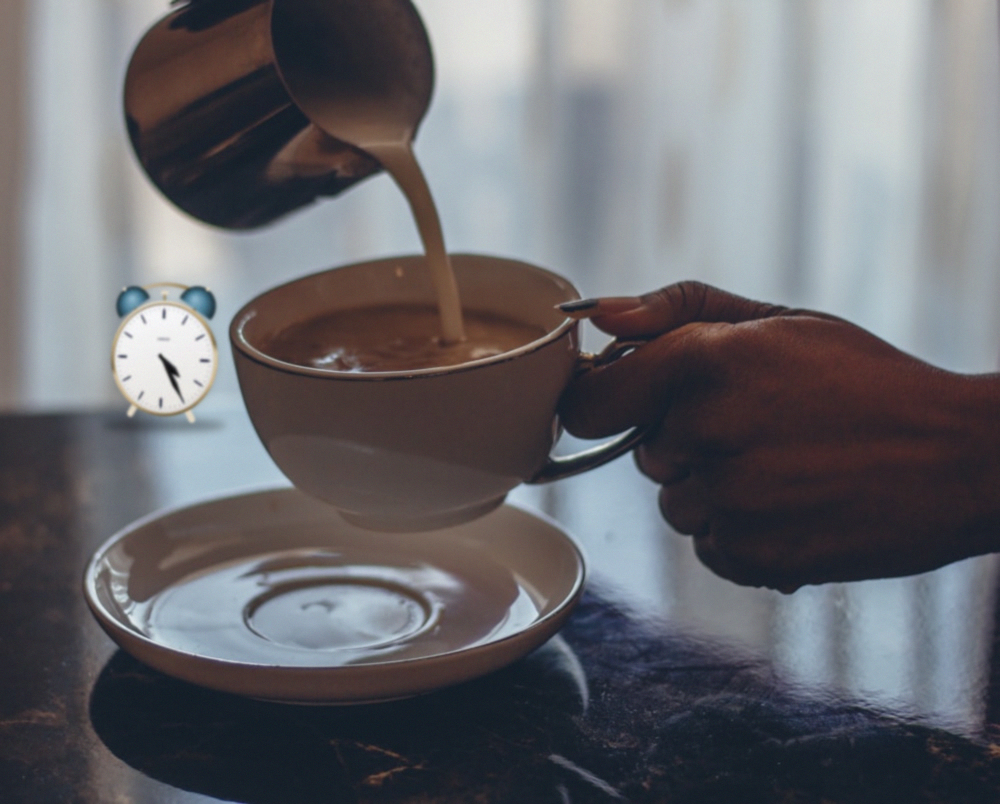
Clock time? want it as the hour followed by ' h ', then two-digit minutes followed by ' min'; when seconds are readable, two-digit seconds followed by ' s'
4 h 25 min
